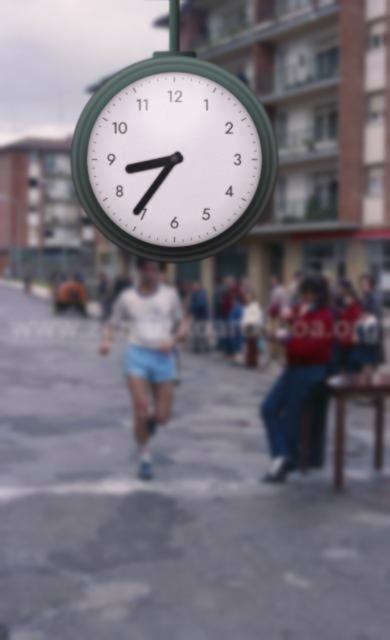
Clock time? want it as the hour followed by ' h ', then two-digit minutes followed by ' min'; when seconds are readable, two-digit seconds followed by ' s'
8 h 36 min
